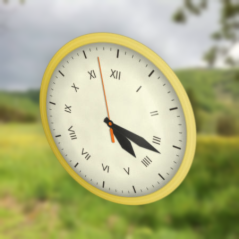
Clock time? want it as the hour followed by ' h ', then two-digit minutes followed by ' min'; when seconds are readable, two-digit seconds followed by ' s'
4 h 16 min 57 s
